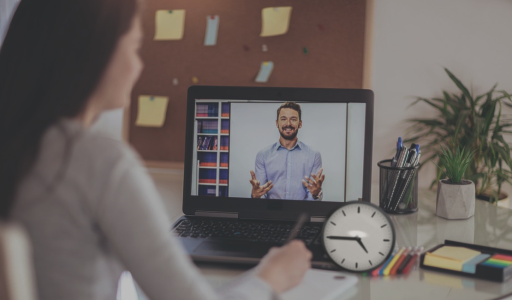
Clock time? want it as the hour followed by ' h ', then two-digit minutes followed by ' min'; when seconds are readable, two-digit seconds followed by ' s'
4 h 45 min
